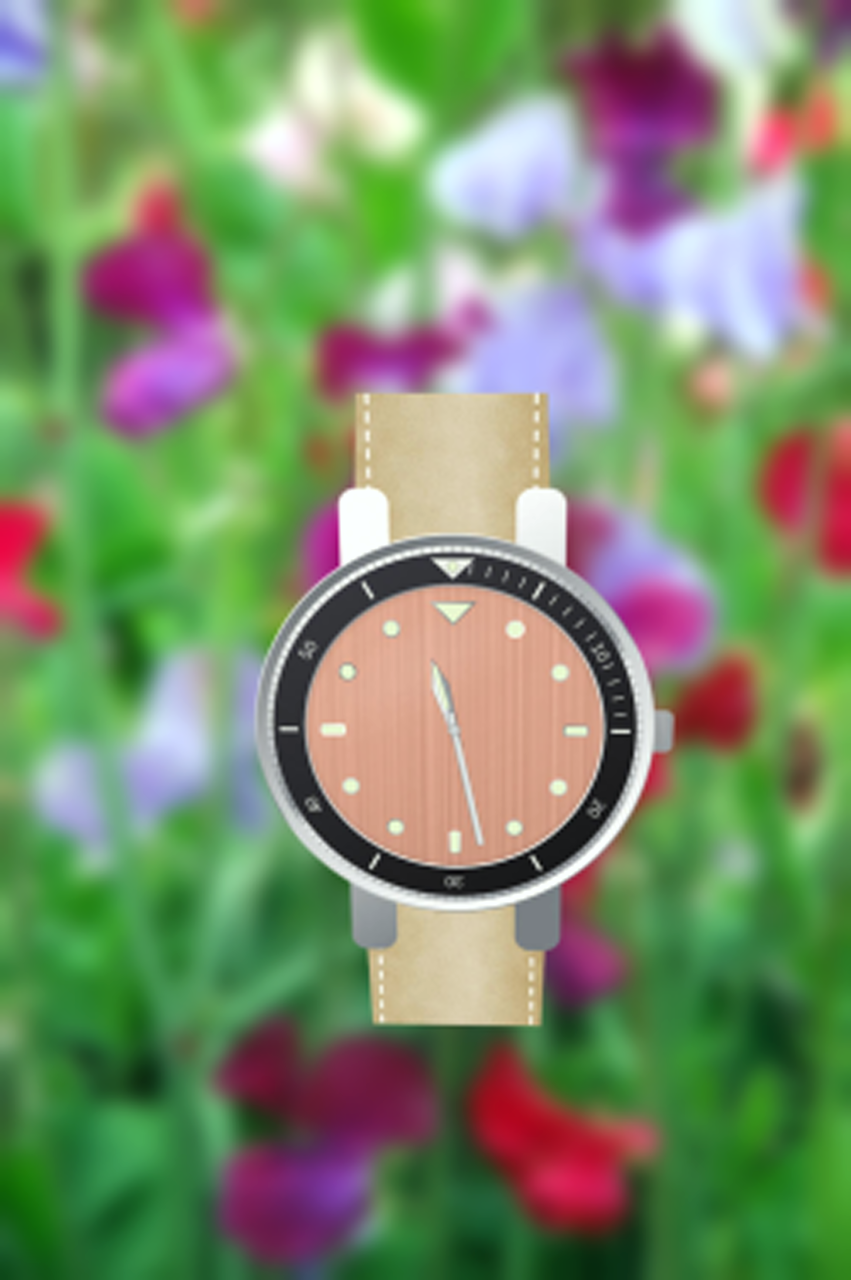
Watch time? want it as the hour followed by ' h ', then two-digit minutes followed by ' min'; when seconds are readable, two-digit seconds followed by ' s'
11 h 28 min
